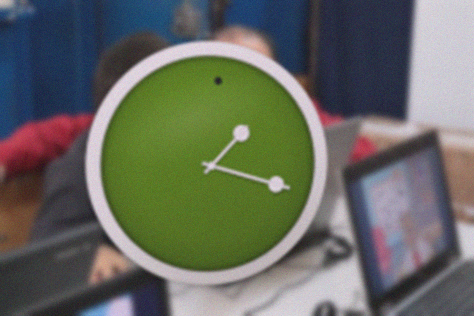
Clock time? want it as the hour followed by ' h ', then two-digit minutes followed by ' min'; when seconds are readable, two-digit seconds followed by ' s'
1 h 17 min
